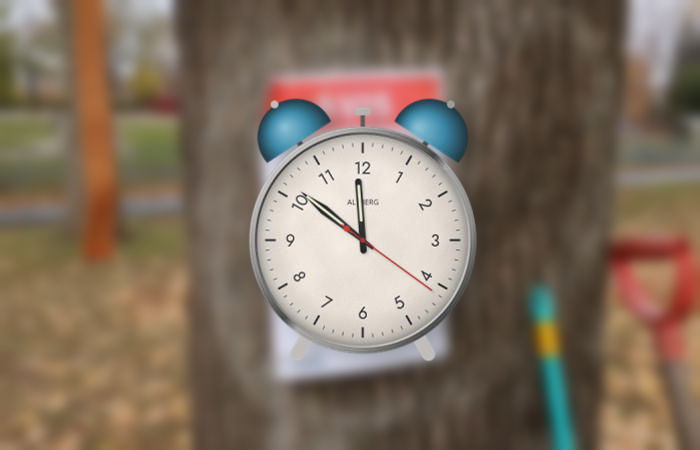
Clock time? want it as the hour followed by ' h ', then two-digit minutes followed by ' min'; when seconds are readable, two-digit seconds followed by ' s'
11 h 51 min 21 s
